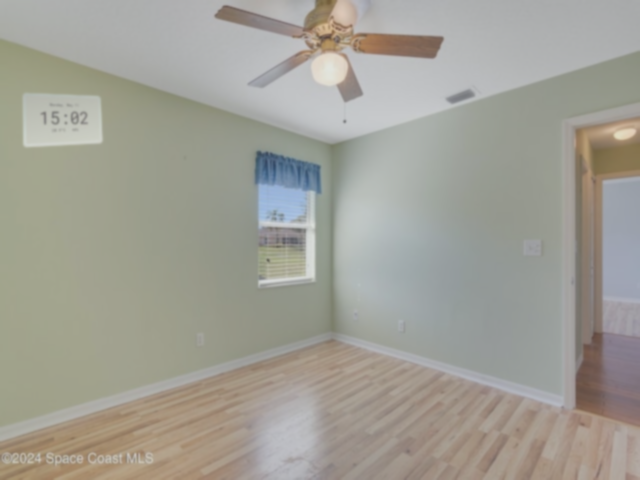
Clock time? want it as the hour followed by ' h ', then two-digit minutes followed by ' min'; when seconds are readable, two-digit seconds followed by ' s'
15 h 02 min
